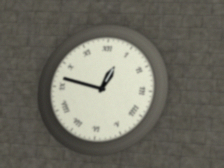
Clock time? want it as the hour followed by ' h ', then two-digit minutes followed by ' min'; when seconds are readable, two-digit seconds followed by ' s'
12 h 47 min
